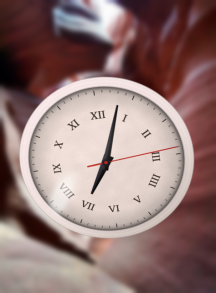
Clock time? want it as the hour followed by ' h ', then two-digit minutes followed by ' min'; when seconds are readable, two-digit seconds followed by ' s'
7 h 03 min 14 s
